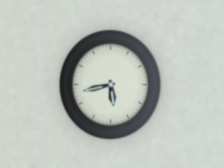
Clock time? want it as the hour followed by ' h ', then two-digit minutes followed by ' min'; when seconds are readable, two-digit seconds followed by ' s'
5 h 43 min
